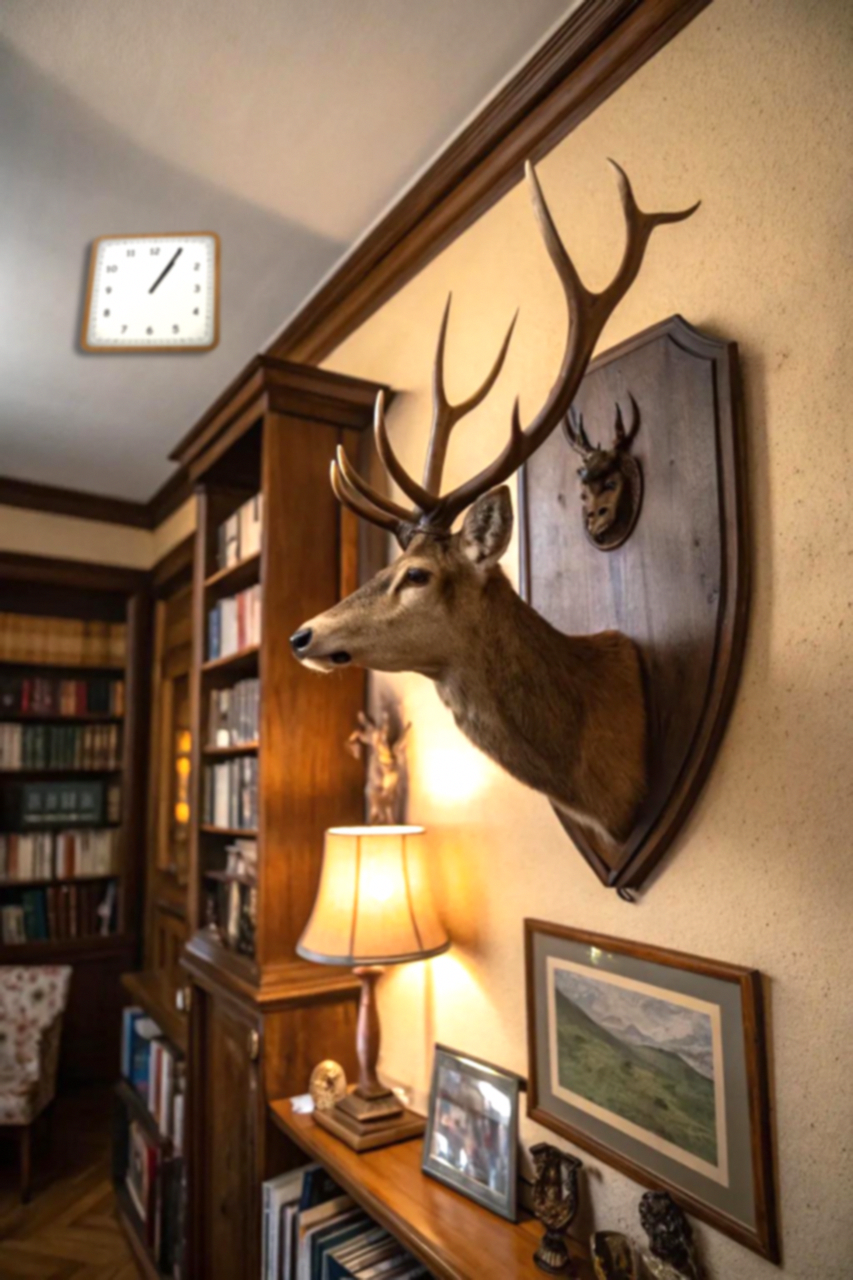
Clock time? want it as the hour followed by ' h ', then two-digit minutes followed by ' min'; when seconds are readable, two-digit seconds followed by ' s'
1 h 05 min
